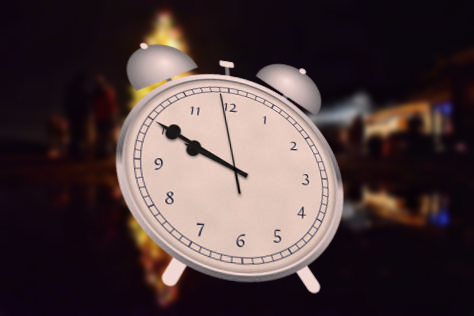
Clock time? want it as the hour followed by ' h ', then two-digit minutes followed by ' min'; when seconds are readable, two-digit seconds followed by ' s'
9 h 49 min 59 s
